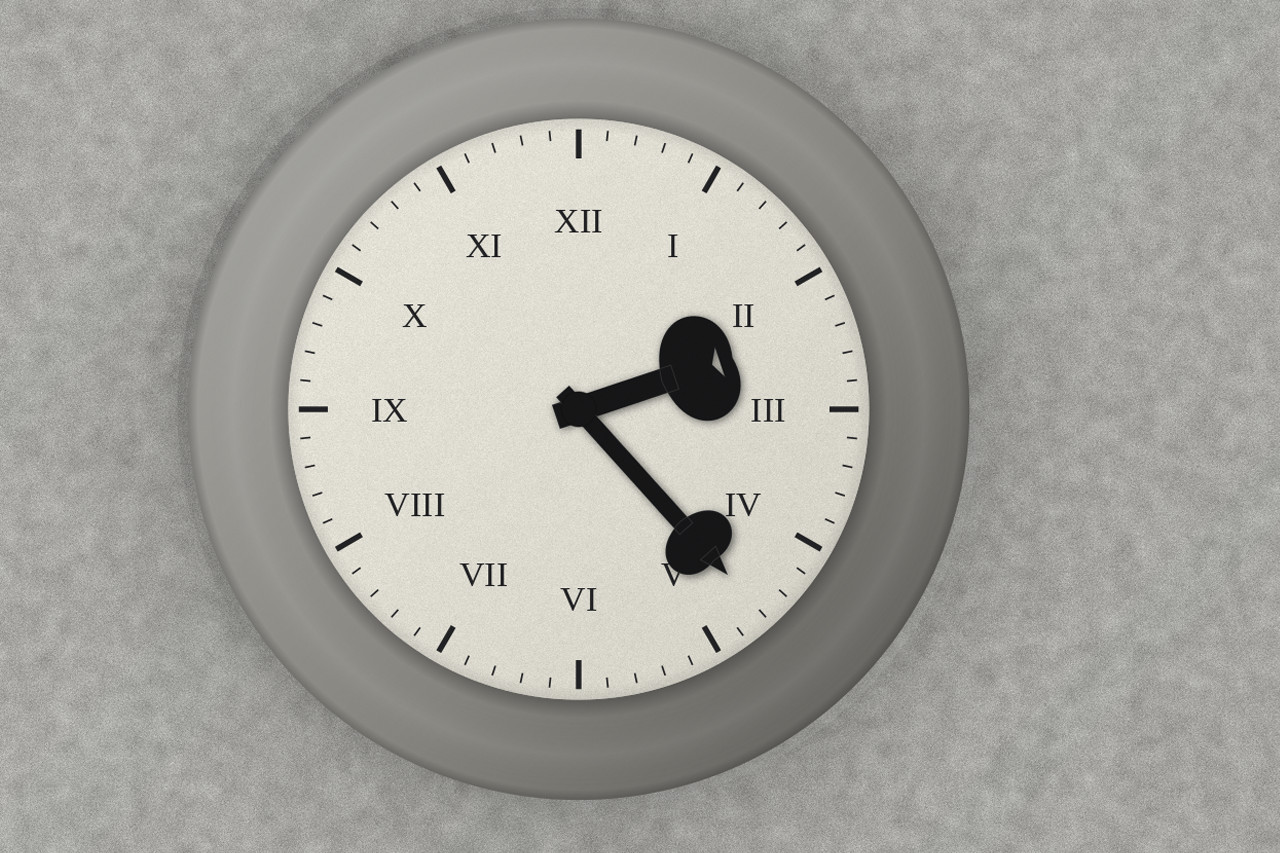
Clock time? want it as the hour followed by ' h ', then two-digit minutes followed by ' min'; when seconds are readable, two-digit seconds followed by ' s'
2 h 23 min
